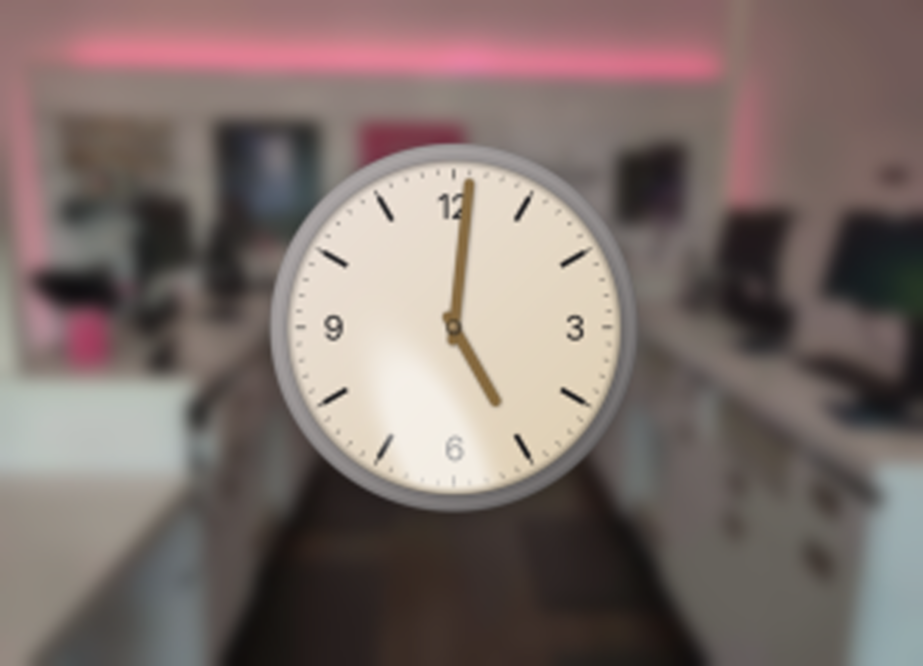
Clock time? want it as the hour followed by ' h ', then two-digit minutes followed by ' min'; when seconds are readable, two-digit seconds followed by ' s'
5 h 01 min
